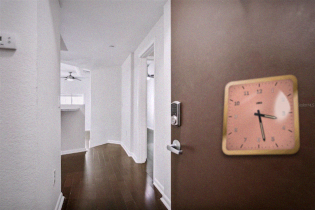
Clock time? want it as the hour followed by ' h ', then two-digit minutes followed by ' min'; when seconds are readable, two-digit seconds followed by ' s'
3 h 28 min
